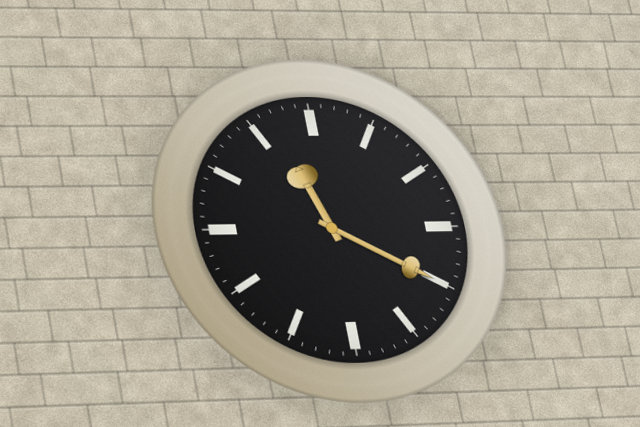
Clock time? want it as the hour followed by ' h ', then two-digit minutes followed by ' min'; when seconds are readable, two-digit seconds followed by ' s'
11 h 20 min
